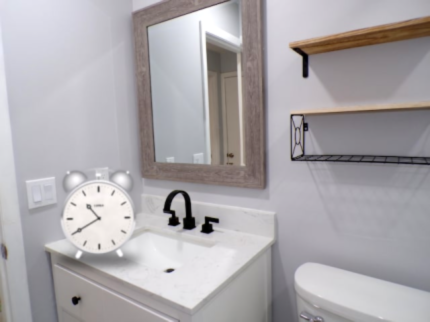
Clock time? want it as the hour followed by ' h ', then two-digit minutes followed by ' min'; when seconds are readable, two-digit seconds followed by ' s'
10 h 40 min
